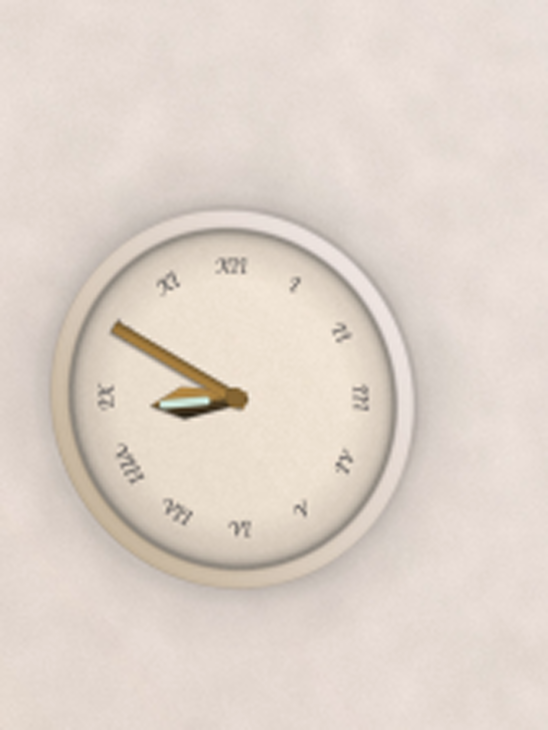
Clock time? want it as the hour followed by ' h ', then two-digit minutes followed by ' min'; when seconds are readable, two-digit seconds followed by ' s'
8 h 50 min
